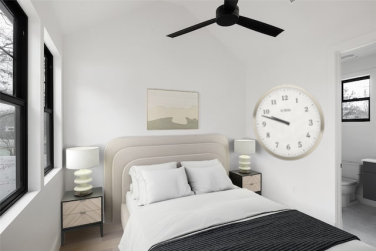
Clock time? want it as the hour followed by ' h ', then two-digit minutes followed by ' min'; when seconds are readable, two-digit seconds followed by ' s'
9 h 48 min
